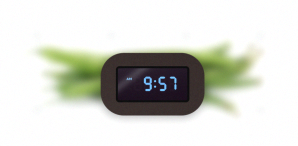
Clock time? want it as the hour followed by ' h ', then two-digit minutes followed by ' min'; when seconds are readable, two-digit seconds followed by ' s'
9 h 57 min
